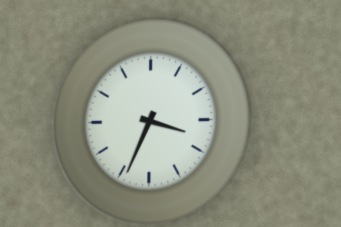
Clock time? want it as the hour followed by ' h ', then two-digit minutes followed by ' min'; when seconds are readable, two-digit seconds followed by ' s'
3 h 34 min
